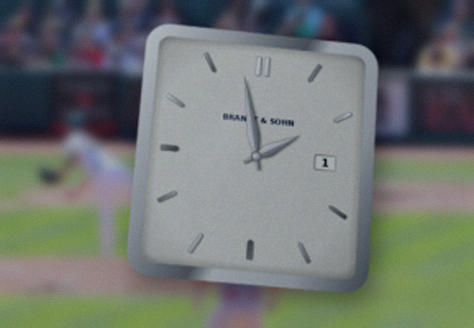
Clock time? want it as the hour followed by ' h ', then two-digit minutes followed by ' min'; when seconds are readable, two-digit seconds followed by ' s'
1 h 58 min
